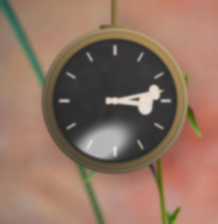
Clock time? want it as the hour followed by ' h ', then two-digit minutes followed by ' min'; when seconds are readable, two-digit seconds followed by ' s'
3 h 13 min
